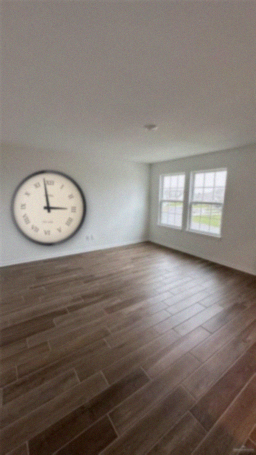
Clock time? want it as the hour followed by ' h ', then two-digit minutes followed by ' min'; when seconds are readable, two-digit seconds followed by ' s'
2 h 58 min
